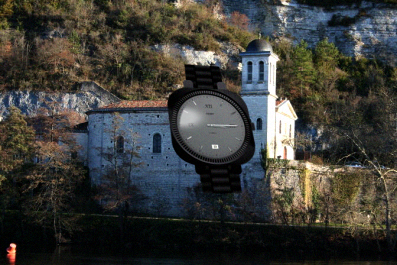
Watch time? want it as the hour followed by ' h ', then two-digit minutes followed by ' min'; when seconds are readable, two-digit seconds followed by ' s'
3 h 15 min
